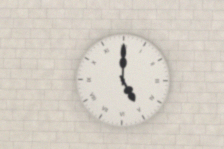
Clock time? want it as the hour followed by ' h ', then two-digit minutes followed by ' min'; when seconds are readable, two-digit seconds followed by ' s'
5 h 00 min
